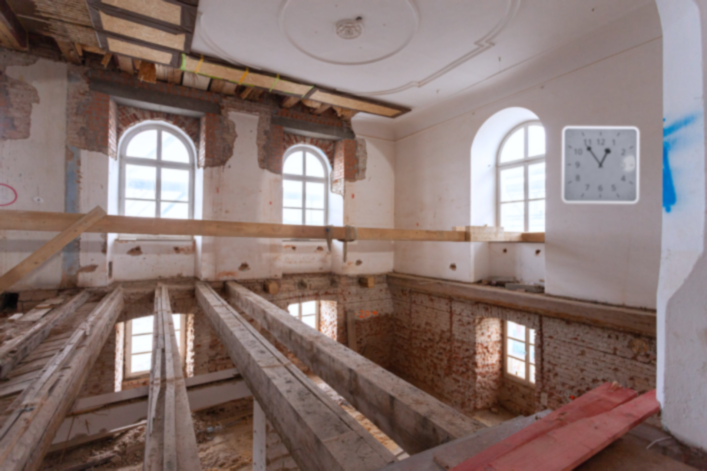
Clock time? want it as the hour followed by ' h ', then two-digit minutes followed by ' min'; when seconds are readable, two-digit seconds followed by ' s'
12 h 54 min
